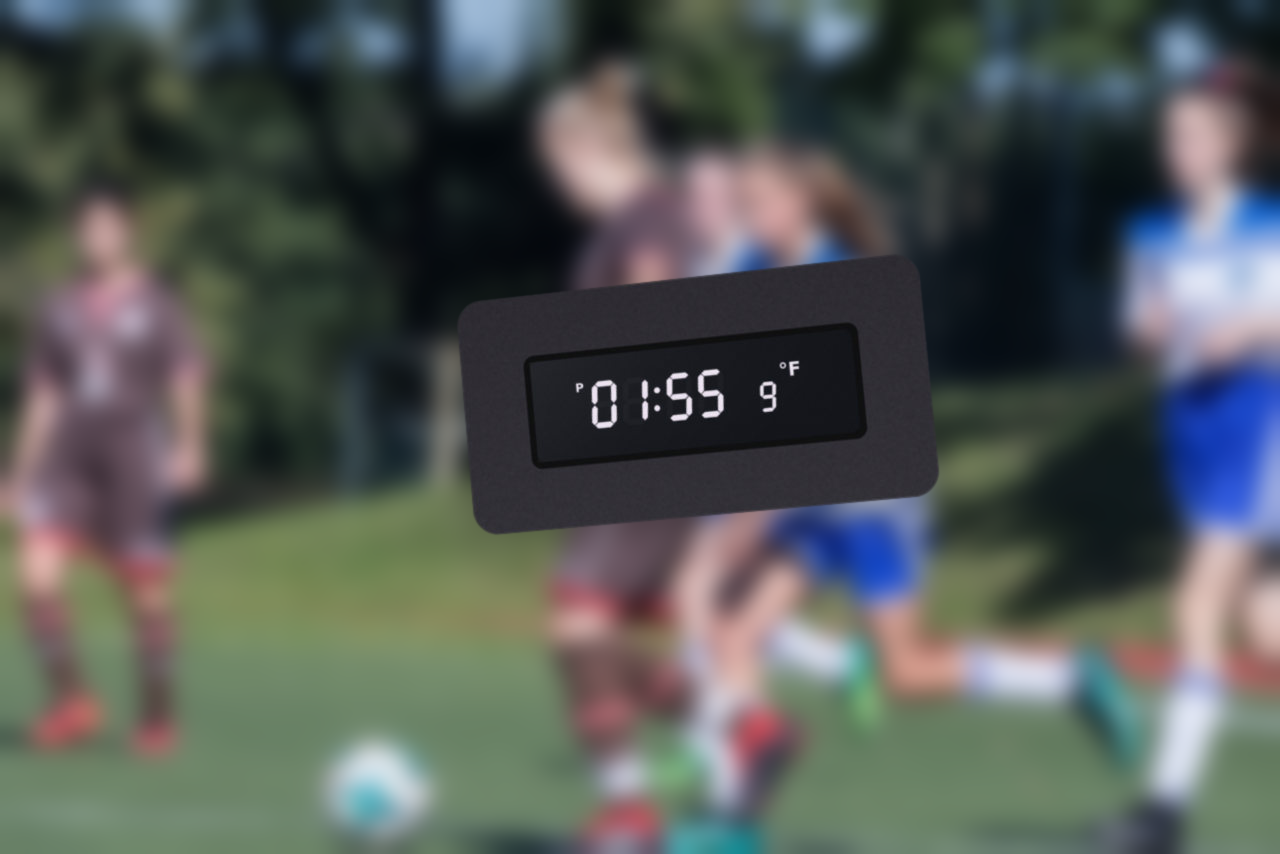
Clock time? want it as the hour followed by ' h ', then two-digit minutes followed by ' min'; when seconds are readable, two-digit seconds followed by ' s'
1 h 55 min
